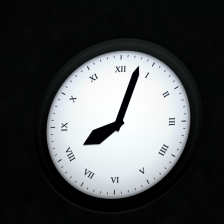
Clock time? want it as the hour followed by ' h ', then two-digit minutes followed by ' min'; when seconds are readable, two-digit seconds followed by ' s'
8 h 03 min
